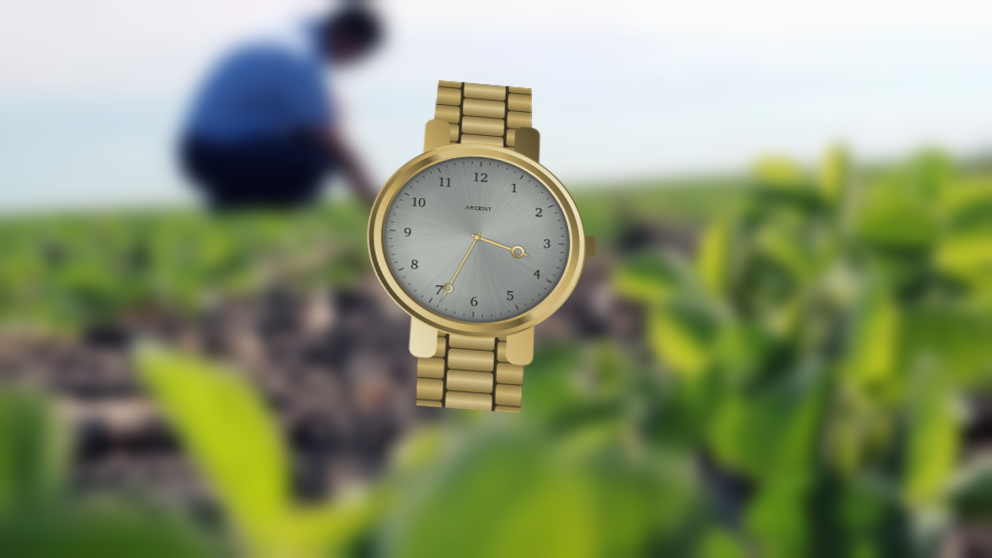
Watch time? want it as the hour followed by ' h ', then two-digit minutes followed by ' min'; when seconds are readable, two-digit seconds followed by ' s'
3 h 34 min
